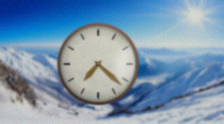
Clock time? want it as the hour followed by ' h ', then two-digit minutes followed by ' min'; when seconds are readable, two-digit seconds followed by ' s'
7 h 22 min
